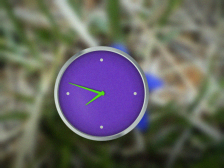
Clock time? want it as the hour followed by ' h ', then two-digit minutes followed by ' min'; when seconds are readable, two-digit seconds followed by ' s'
7 h 48 min
